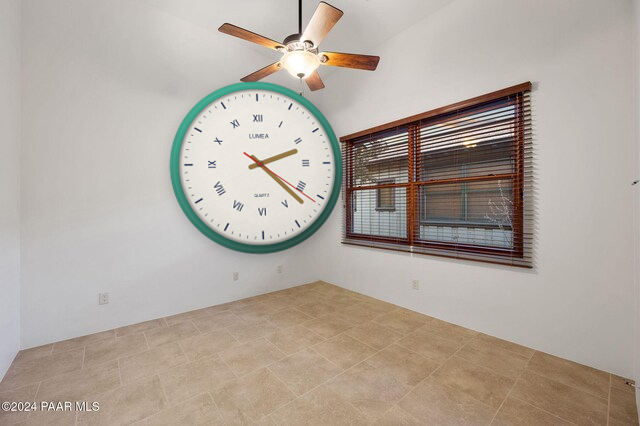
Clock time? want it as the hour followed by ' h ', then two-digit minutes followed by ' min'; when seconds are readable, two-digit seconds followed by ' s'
2 h 22 min 21 s
